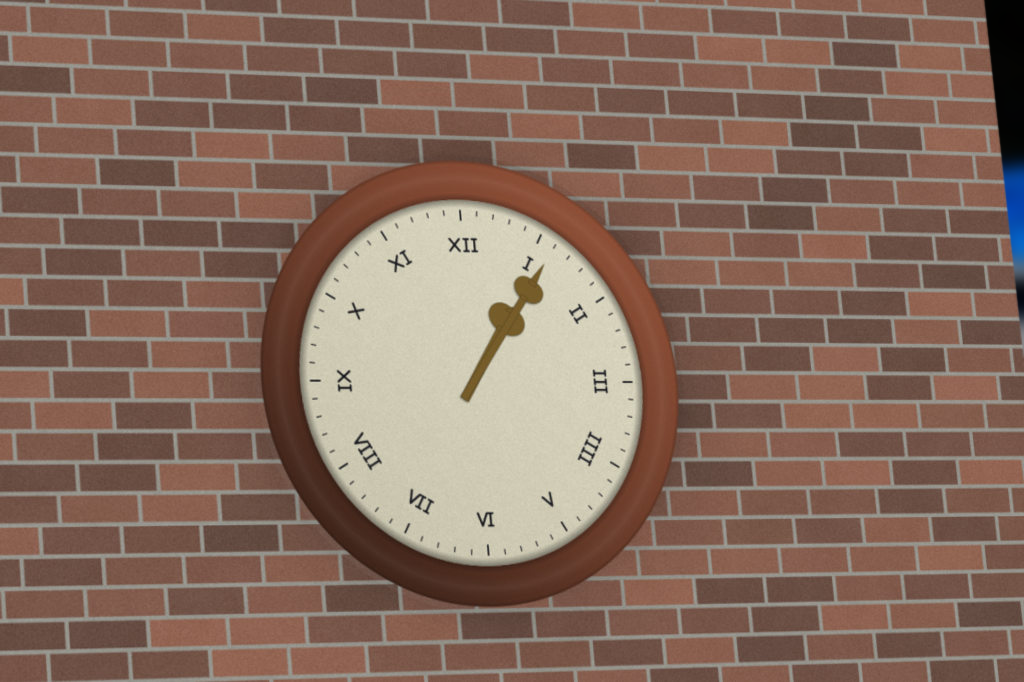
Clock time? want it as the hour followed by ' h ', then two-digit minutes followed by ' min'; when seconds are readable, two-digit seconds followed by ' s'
1 h 06 min
